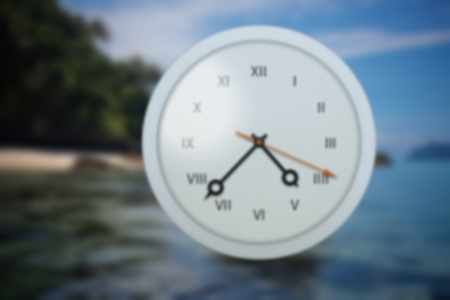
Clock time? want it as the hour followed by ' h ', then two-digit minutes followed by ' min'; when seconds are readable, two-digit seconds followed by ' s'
4 h 37 min 19 s
